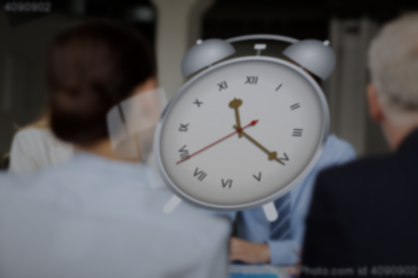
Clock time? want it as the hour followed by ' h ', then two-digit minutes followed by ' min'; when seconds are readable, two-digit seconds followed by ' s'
11 h 20 min 39 s
